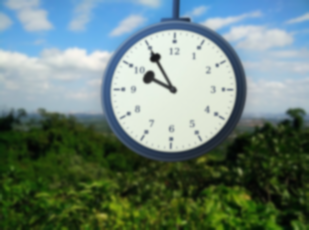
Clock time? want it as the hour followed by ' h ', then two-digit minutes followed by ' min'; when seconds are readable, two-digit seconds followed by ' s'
9 h 55 min
